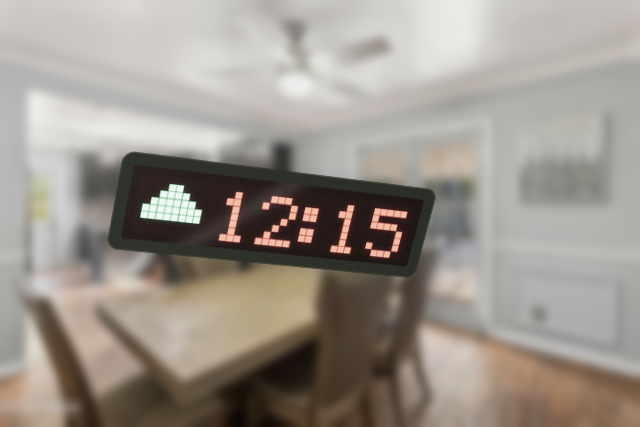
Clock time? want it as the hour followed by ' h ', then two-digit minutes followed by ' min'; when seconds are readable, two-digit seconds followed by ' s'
12 h 15 min
